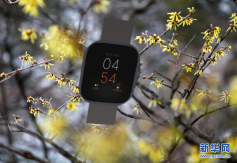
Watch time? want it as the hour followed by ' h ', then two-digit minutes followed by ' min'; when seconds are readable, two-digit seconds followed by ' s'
4 h 54 min
